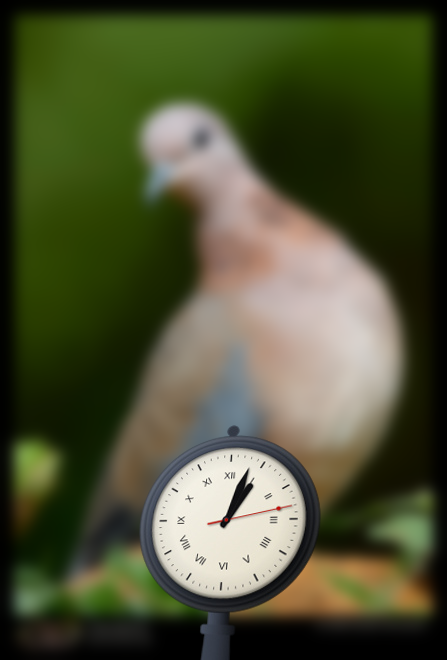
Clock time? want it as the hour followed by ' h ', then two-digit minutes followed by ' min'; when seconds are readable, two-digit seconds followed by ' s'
1 h 03 min 13 s
